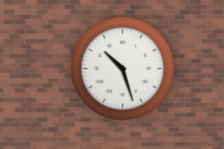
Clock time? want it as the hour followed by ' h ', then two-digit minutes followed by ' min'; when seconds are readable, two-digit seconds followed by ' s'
10 h 27 min
